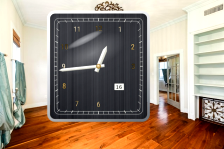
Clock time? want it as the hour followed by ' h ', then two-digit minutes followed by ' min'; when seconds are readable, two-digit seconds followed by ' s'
12 h 44 min
